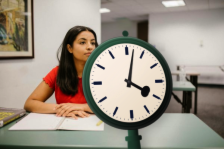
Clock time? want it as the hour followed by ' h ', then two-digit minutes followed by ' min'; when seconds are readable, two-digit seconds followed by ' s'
4 h 02 min
